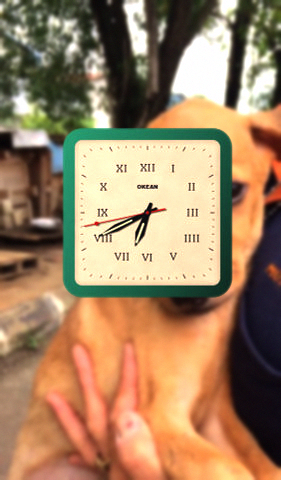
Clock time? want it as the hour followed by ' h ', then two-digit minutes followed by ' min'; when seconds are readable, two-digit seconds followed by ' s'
6 h 40 min 43 s
